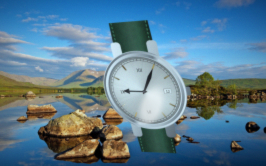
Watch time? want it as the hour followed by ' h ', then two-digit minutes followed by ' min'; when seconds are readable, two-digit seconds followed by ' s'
9 h 05 min
